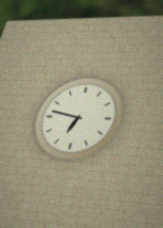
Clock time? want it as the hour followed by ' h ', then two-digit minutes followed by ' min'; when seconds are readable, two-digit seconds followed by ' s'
6 h 47 min
